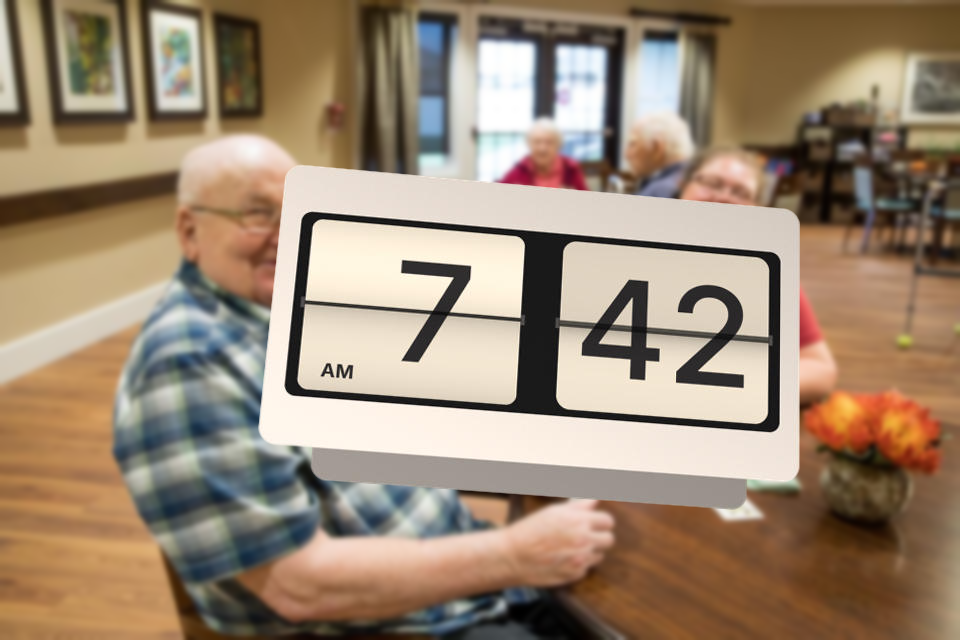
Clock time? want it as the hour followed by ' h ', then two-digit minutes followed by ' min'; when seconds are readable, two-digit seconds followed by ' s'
7 h 42 min
